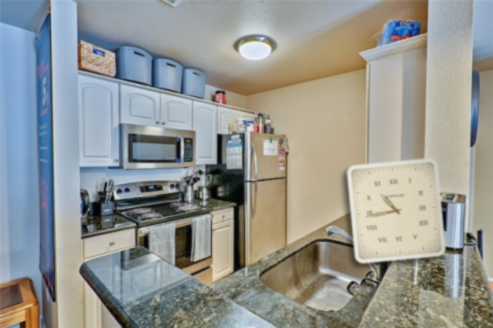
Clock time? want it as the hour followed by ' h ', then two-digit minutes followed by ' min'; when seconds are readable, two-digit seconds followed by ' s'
10 h 44 min
